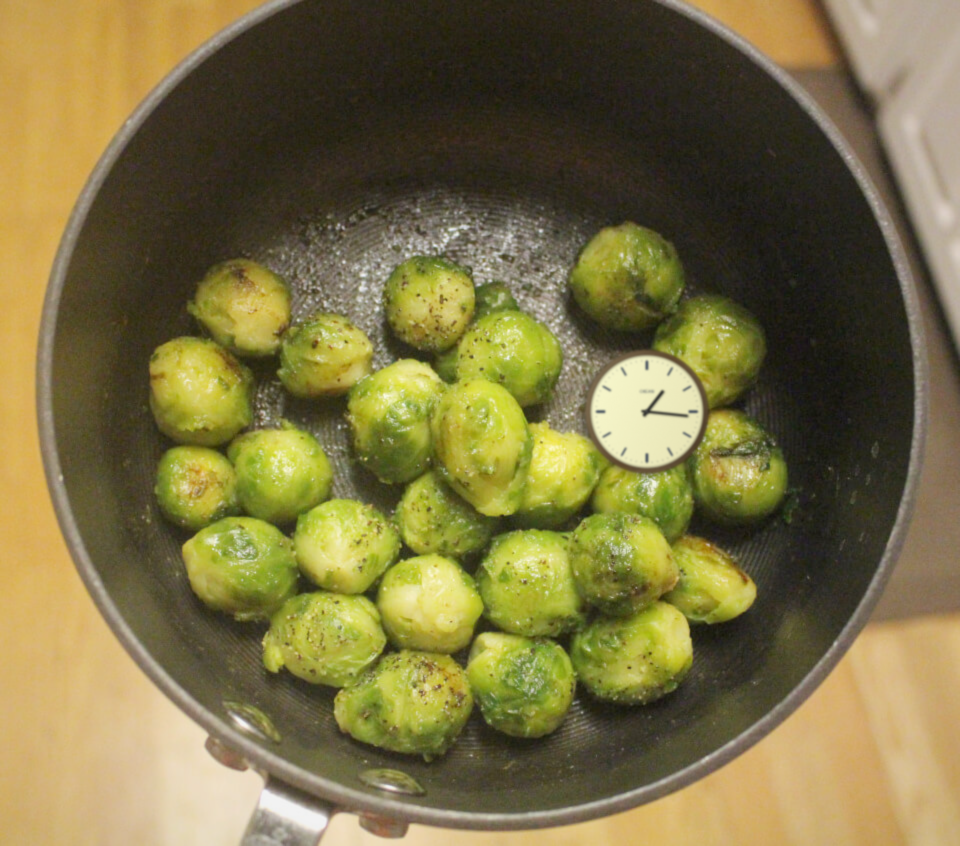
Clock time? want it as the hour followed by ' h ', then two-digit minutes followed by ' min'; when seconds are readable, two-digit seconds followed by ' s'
1 h 16 min
